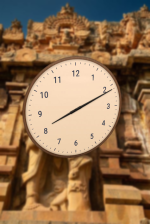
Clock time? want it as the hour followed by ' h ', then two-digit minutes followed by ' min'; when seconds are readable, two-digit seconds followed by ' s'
8 h 11 min
